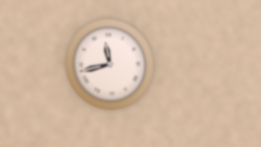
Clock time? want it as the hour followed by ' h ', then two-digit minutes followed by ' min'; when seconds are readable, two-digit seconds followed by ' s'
11 h 43 min
